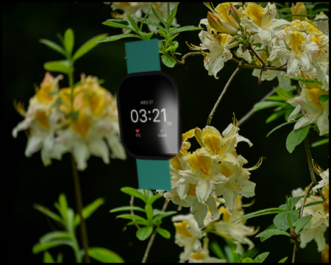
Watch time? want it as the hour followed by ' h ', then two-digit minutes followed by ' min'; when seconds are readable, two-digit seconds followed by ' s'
3 h 21 min
